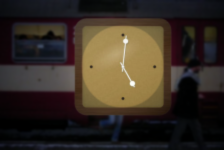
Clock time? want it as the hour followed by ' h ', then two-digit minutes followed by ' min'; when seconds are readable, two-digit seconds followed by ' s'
5 h 01 min
